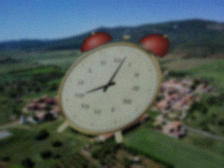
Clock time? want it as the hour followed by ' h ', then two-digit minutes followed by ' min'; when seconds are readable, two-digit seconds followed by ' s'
8 h 02 min
